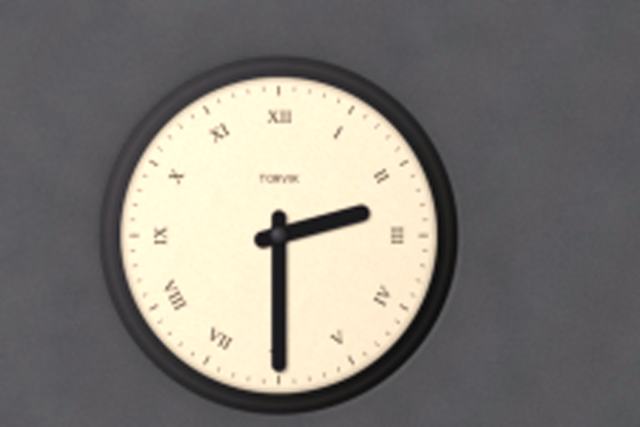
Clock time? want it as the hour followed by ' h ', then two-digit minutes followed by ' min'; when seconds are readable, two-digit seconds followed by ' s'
2 h 30 min
